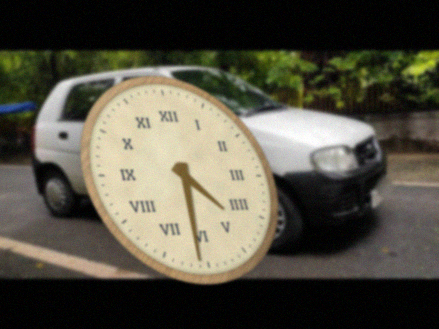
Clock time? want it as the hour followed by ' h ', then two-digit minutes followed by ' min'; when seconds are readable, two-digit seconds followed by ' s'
4 h 31 min
